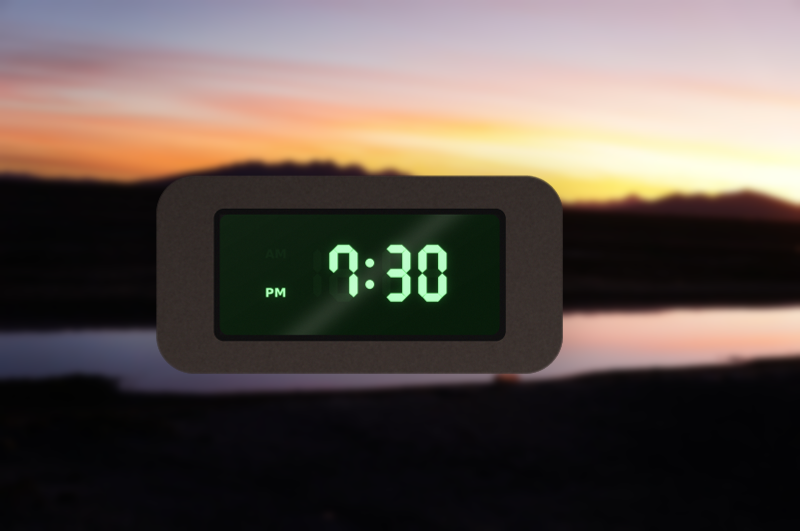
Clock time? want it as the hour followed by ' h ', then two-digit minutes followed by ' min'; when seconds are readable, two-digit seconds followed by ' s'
7 h 30 min
